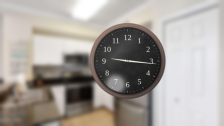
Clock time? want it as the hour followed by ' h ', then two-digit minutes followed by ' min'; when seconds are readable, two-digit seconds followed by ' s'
9 h 16 min
